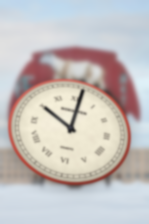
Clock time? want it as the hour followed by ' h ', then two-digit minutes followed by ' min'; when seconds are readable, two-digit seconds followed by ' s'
10 h 01 min
